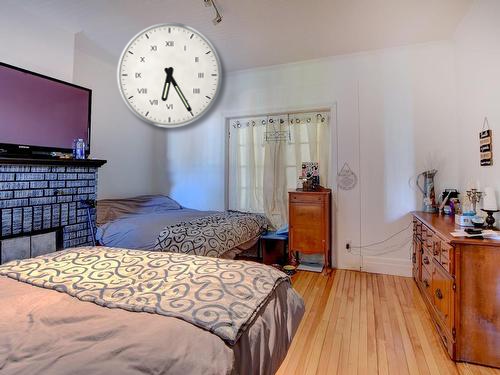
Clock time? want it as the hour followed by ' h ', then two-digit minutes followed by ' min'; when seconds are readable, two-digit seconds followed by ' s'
6 h 25 min
